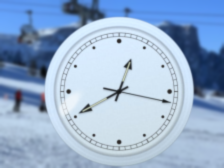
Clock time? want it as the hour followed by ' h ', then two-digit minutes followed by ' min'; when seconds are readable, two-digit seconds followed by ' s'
12 h 40 min 17 s
